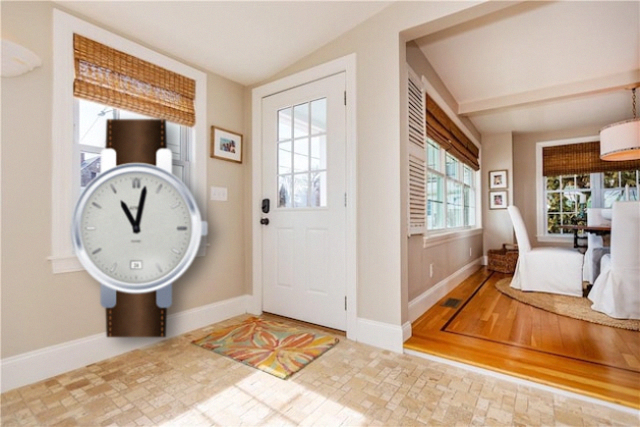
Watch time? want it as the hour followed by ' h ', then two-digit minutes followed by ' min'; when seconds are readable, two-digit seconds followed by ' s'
11 h 02 min
